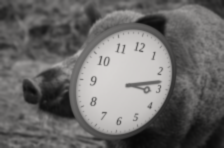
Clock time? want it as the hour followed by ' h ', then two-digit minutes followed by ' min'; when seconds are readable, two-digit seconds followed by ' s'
3 h 13 min
